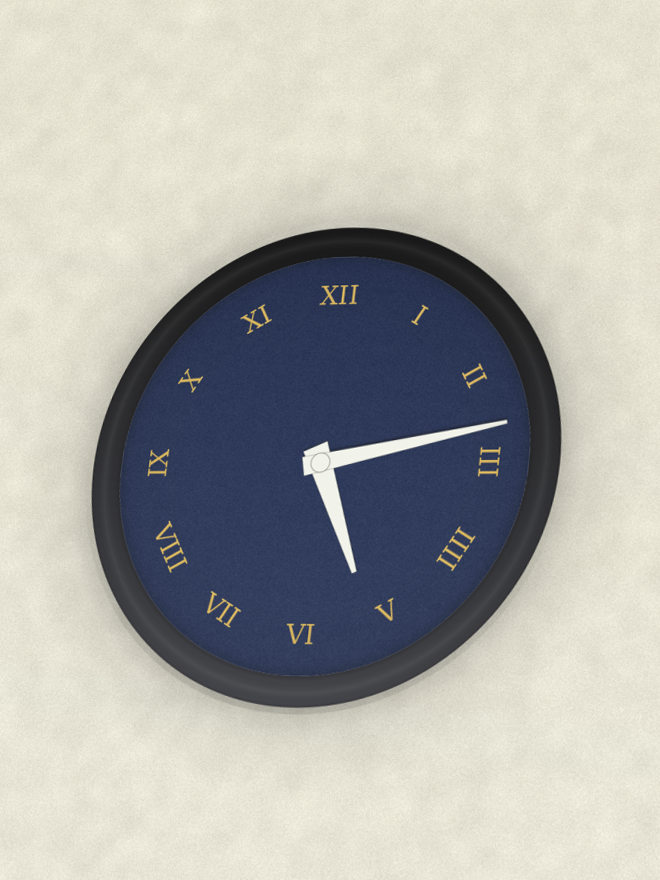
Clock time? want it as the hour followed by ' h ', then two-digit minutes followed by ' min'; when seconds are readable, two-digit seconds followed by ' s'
5 h 13 min
